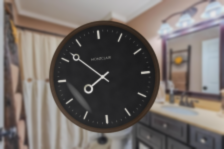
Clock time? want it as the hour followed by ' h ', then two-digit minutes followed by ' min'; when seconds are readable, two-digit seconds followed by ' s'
7 h 52 min
